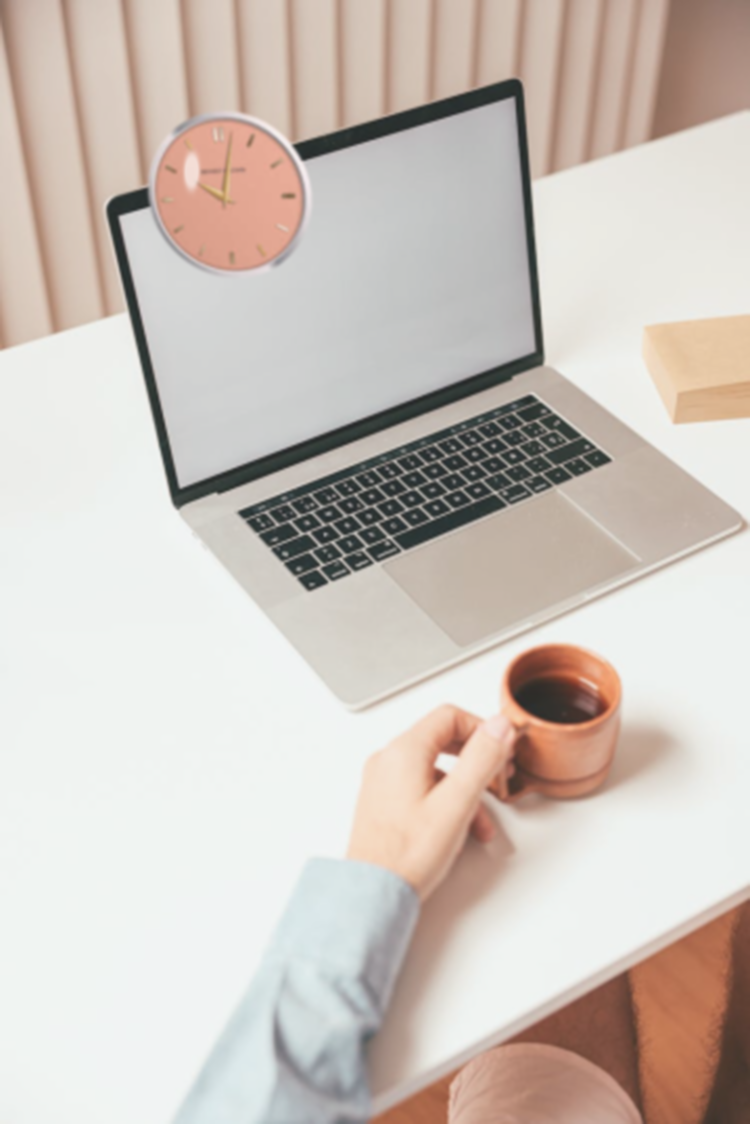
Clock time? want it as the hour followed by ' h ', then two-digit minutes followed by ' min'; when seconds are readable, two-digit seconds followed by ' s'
10 h 02 min
